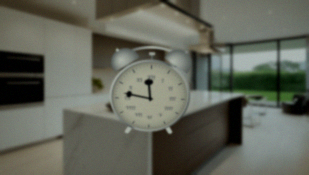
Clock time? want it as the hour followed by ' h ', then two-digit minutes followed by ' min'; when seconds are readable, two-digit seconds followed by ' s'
11 h 47 min
